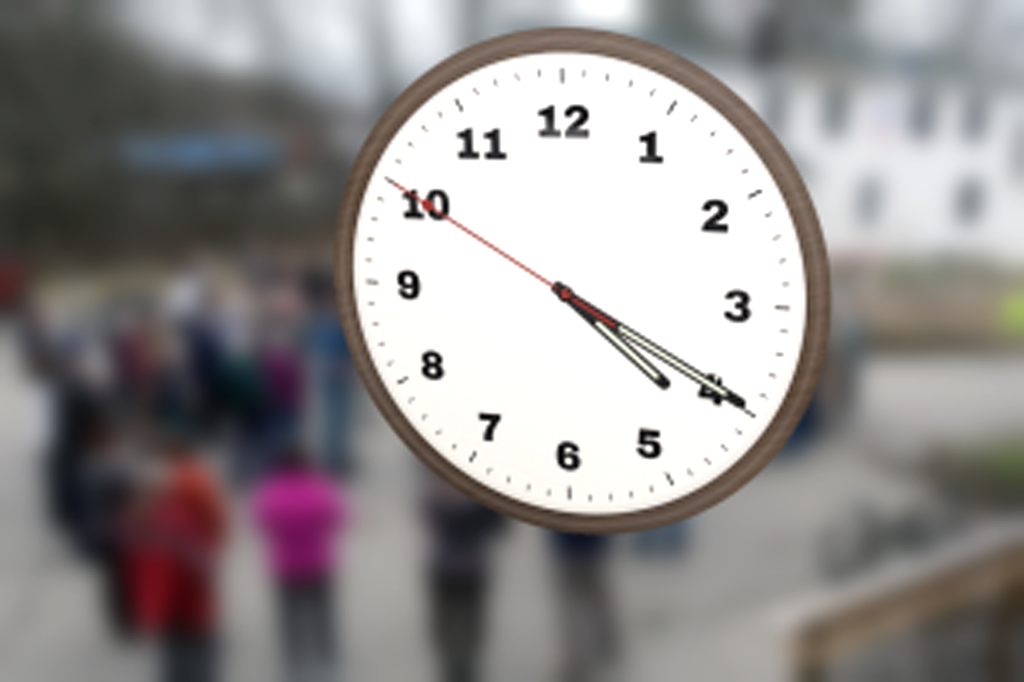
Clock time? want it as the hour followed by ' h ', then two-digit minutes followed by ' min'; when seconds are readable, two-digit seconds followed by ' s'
4 h 19 min 50 s
